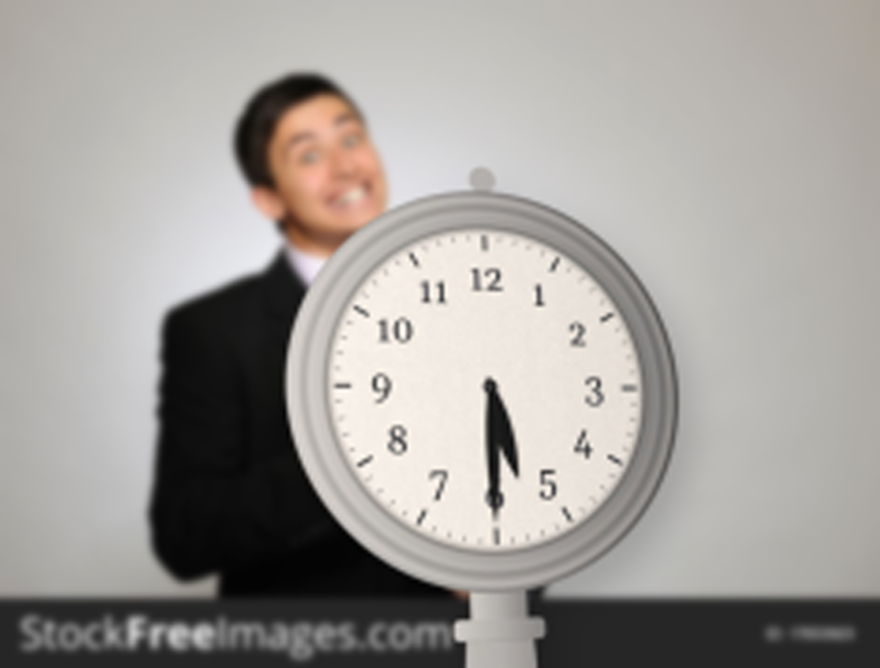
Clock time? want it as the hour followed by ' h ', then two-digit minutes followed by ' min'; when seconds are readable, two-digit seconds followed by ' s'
5 h 30 min
